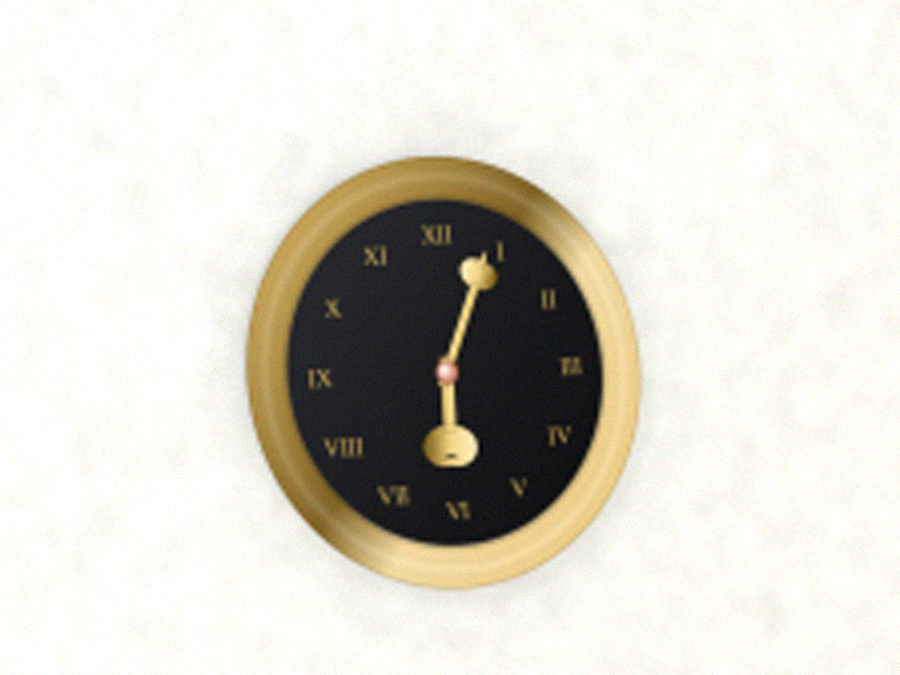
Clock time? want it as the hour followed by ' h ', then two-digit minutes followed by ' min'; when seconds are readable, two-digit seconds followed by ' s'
6 h 04 min
